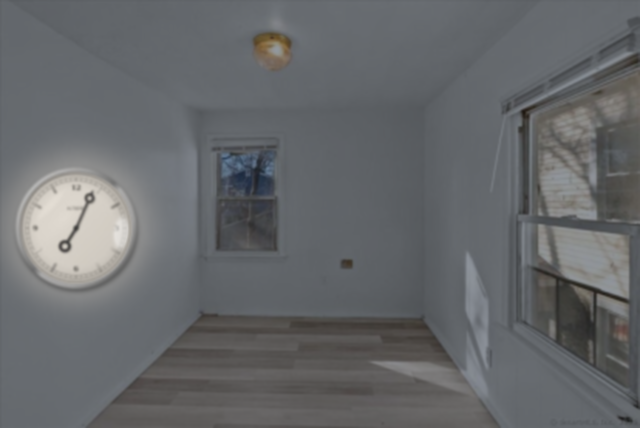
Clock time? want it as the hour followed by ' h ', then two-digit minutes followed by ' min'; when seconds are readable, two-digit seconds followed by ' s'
7 h 04 min
